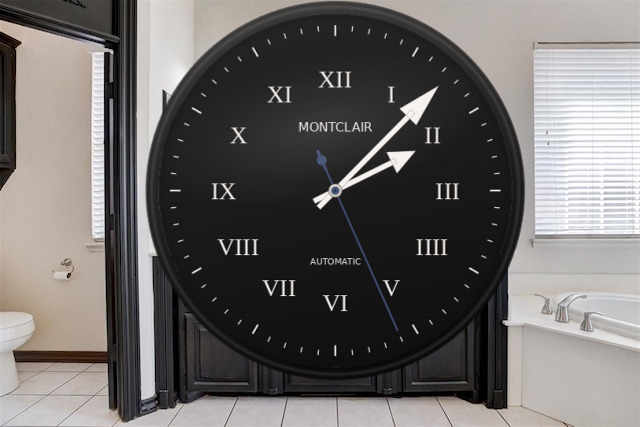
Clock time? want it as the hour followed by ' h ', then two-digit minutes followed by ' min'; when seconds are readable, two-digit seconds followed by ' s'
2 h 07 min 26 s
